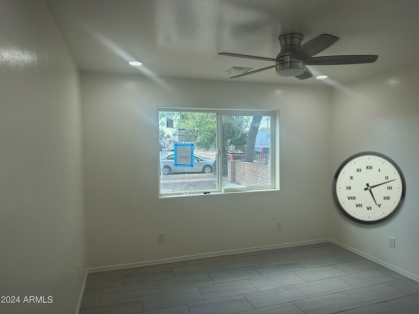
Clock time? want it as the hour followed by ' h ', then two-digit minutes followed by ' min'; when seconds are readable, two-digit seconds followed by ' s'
5 h 12 min
